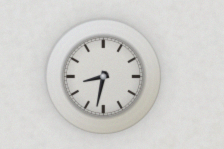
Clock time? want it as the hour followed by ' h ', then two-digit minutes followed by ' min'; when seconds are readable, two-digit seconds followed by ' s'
8 h 32 min
